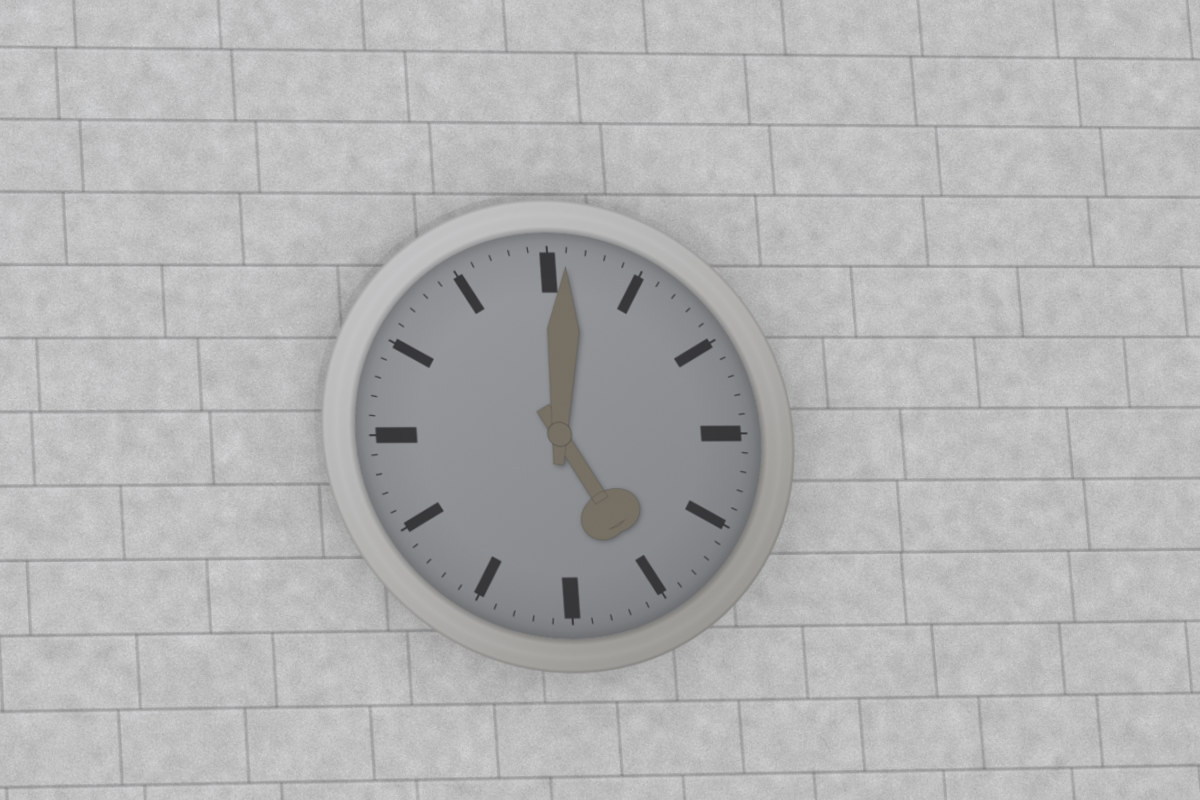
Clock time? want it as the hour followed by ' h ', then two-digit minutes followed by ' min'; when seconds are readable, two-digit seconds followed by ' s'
5 h 01 min
